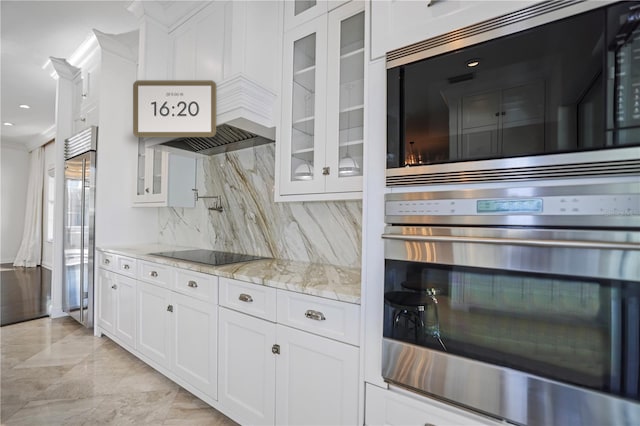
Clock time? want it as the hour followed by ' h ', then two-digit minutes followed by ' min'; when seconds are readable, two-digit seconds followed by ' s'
16 h 20 min
